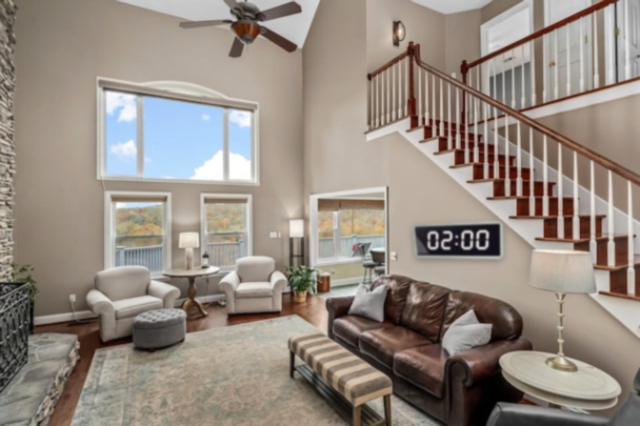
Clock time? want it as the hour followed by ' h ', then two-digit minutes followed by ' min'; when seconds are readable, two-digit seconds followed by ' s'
2 h 00 min
